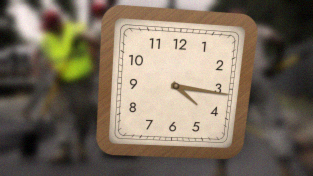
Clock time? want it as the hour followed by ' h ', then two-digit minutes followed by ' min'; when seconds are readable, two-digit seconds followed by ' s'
4 h 16 min
